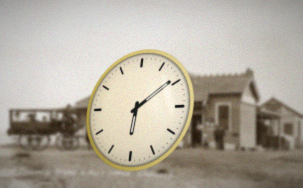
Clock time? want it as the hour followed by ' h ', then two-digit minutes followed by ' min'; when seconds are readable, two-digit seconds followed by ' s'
6 h 09 min
